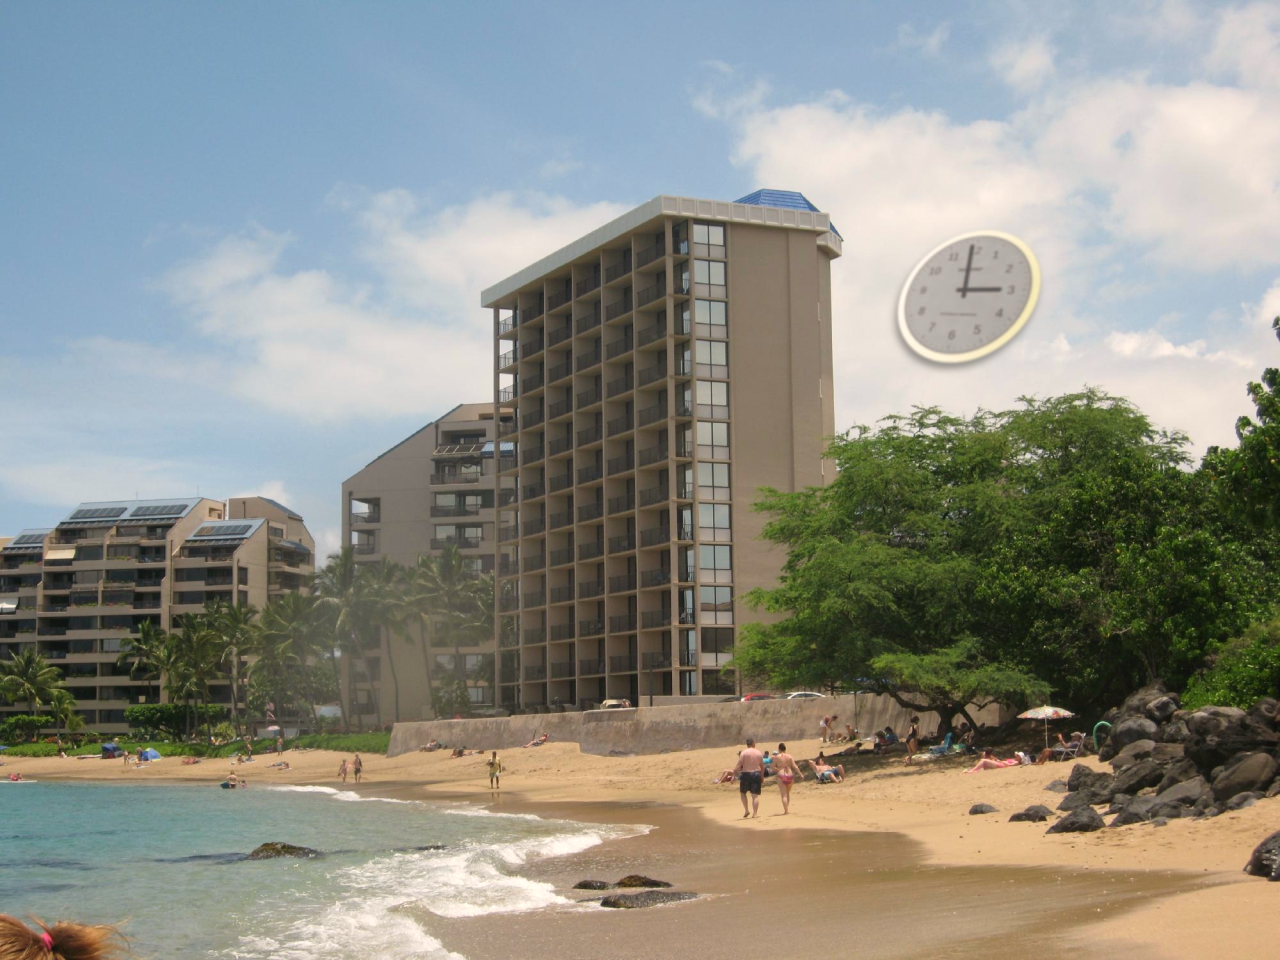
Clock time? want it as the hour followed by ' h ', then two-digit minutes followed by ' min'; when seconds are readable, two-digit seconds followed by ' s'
2 h 59 min
